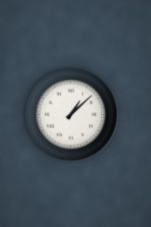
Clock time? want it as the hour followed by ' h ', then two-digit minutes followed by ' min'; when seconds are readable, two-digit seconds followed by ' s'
1 h 08 min
